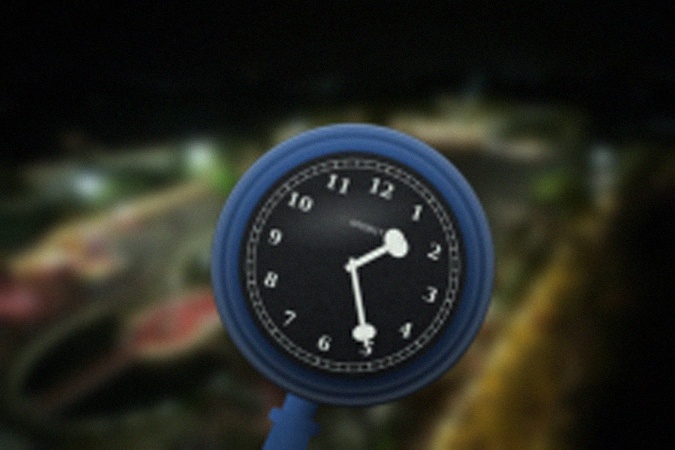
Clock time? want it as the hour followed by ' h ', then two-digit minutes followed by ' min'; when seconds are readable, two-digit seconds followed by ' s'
1 h 25 min
